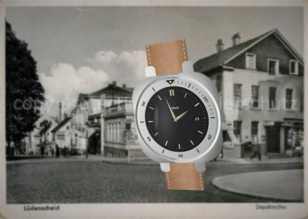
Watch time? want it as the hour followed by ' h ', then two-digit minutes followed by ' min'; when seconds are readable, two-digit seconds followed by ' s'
1 h 57 min
